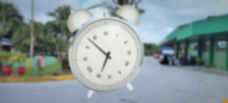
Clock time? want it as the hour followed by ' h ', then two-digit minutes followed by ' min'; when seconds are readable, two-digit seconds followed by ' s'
6 h 53 min
